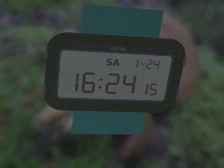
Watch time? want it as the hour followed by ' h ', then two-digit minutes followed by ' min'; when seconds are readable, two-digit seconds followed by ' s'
16 h 24 min 15 s
